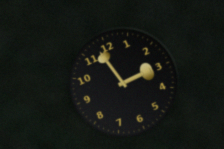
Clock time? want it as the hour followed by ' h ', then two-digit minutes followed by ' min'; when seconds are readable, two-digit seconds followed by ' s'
2 h 58 min
